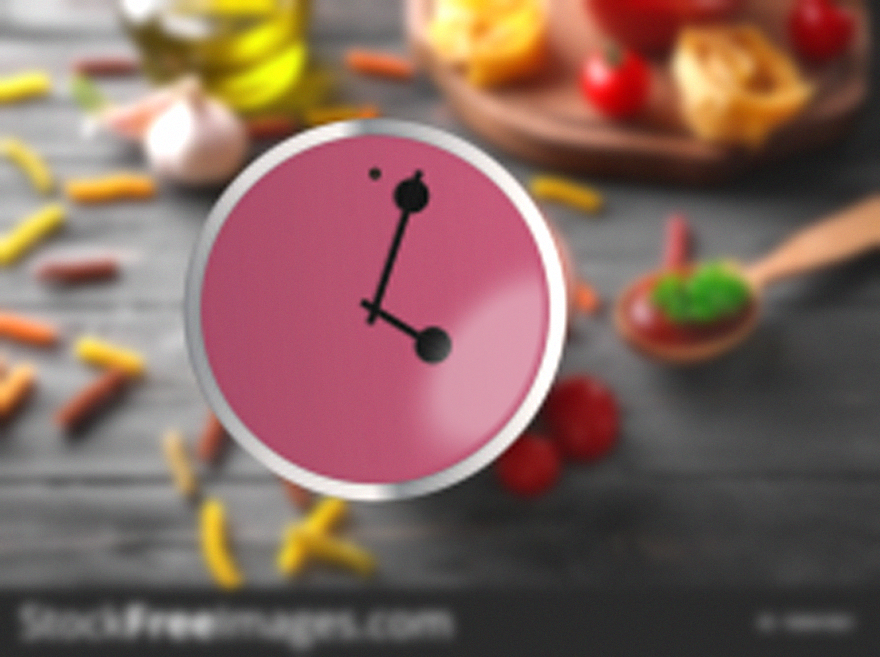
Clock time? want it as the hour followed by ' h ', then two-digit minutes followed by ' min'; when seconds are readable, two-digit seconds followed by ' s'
4 h 03 min
